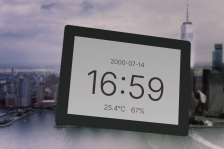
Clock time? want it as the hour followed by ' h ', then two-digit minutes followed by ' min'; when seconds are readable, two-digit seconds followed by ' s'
16 h 59 min
